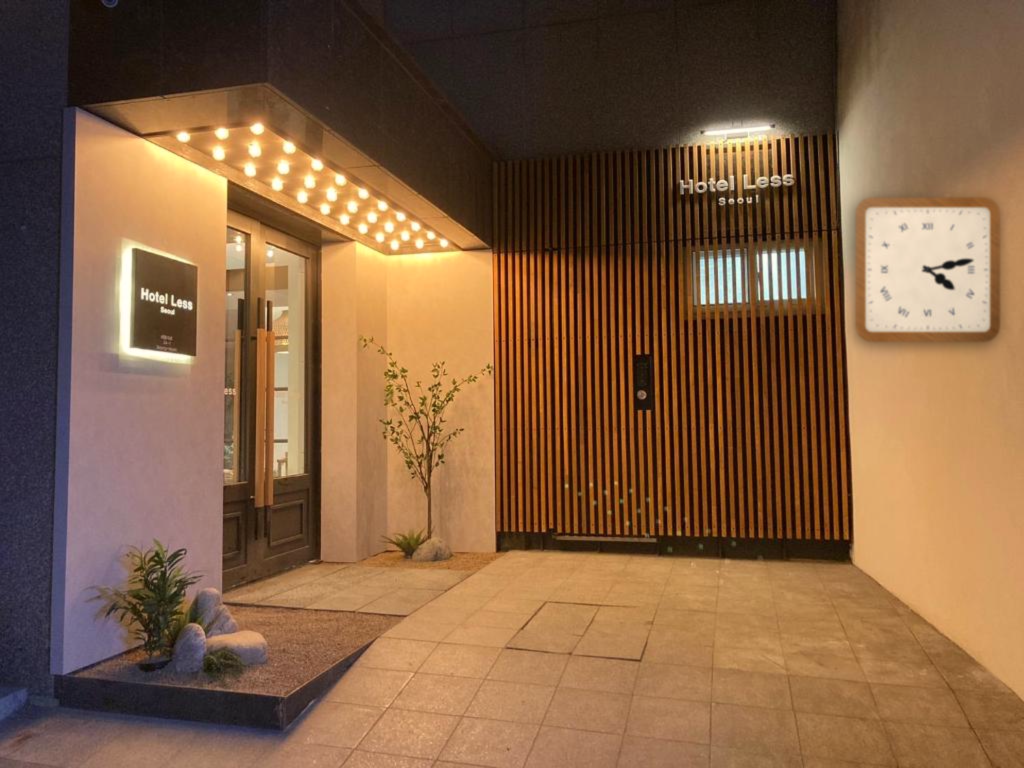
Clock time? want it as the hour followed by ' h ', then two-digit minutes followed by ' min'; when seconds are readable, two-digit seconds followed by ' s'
4 h 13 min
